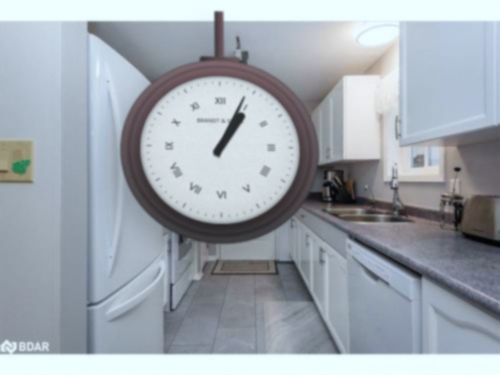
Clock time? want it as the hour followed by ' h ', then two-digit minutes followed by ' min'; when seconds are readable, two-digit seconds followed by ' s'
1 h 04 min
